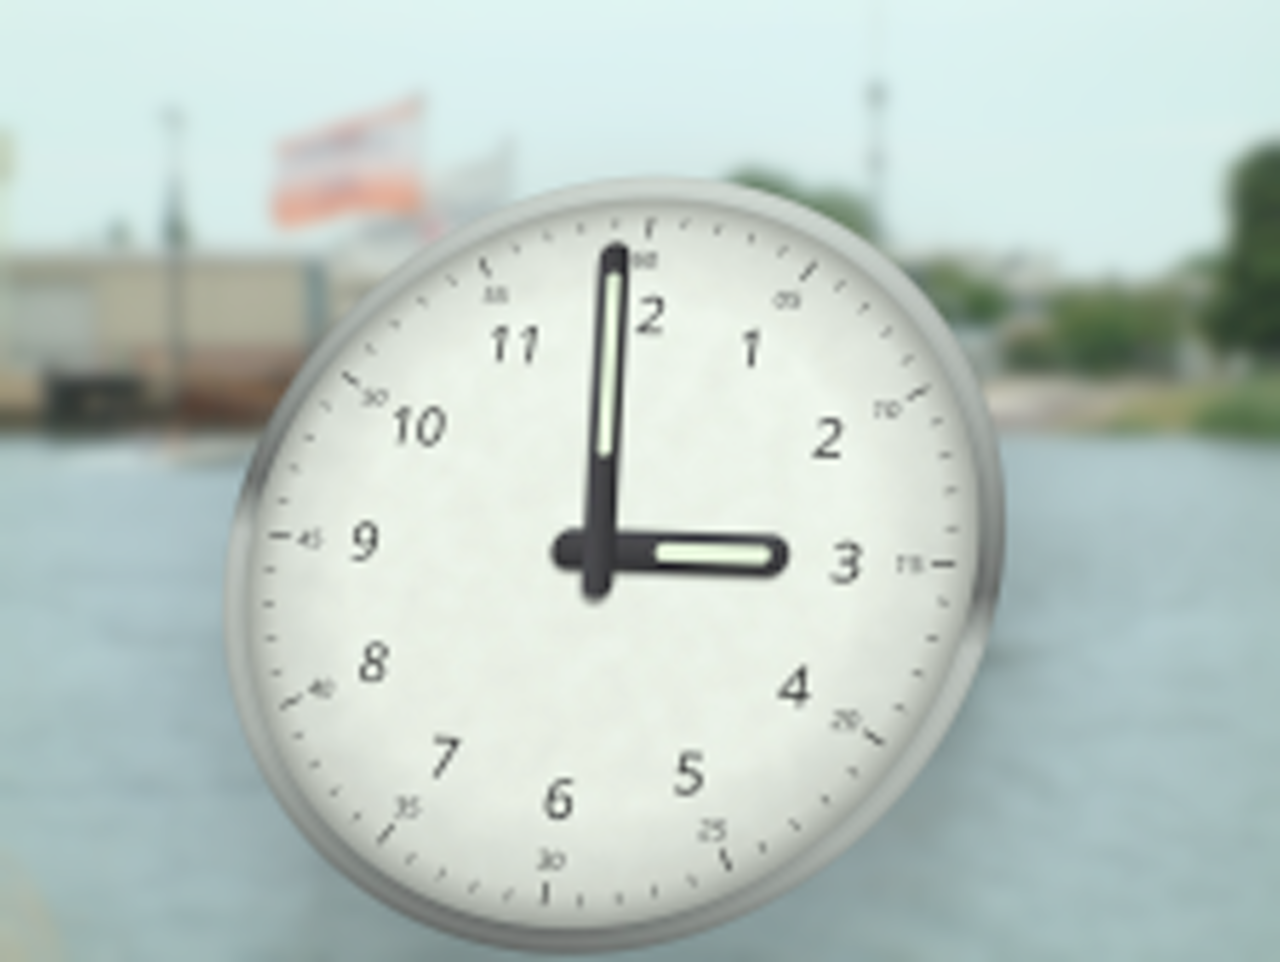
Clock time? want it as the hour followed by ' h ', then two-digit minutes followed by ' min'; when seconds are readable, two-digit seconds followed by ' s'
2 h 59 min
